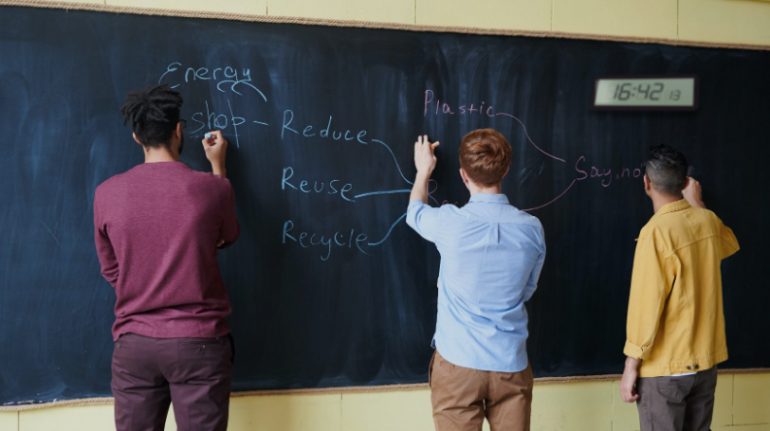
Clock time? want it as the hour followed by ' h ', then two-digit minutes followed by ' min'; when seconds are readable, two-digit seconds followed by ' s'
16 h 42 min
